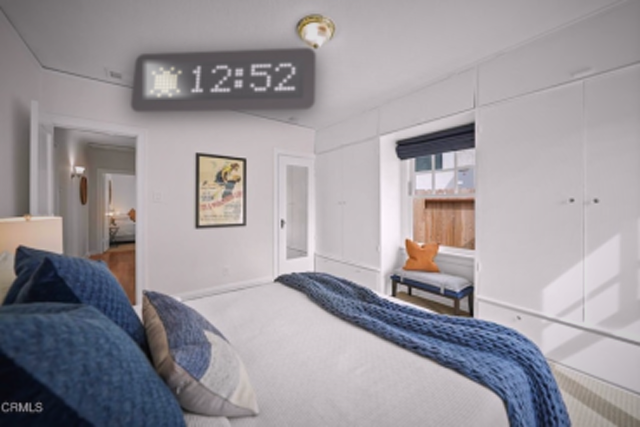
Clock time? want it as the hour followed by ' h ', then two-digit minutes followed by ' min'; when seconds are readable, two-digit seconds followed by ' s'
12 h 52 min
